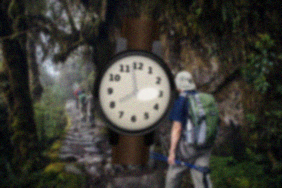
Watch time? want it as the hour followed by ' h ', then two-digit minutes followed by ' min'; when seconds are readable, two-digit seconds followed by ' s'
7 h 58 min
